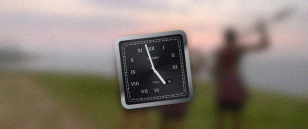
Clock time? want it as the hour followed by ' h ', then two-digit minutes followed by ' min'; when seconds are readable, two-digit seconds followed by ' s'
4 h 58 min
